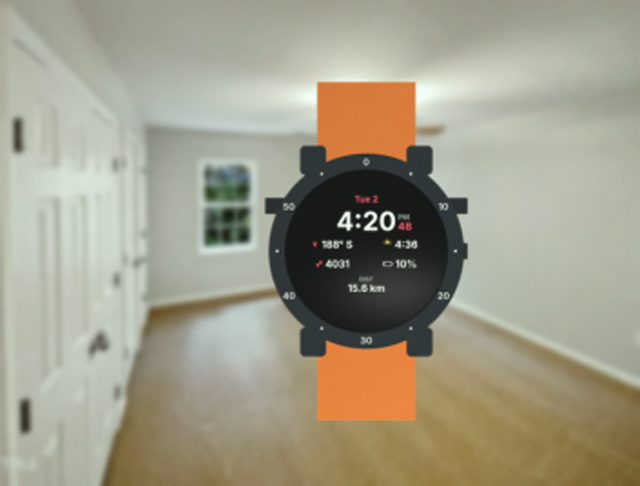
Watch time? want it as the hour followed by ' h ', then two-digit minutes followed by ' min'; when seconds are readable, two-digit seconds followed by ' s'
4 h 20 min
